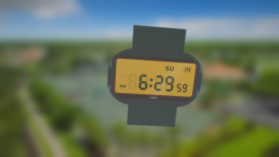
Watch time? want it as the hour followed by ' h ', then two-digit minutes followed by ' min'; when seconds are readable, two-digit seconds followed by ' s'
6 h 29 min 59 s
